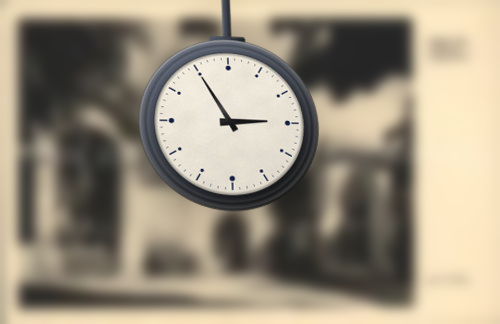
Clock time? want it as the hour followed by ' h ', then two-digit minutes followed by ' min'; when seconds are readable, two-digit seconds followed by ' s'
2 h 55 min
